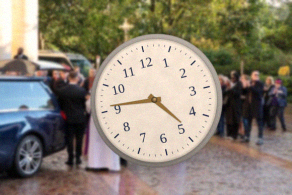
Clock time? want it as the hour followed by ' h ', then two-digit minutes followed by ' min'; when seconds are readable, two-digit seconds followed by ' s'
4 h 46 min
